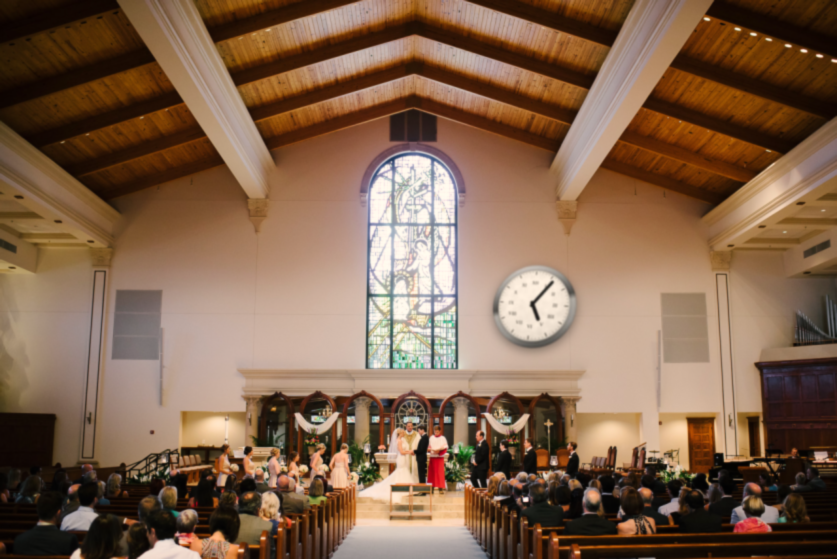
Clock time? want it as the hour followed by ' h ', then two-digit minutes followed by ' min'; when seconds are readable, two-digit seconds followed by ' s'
5 h 06 min
